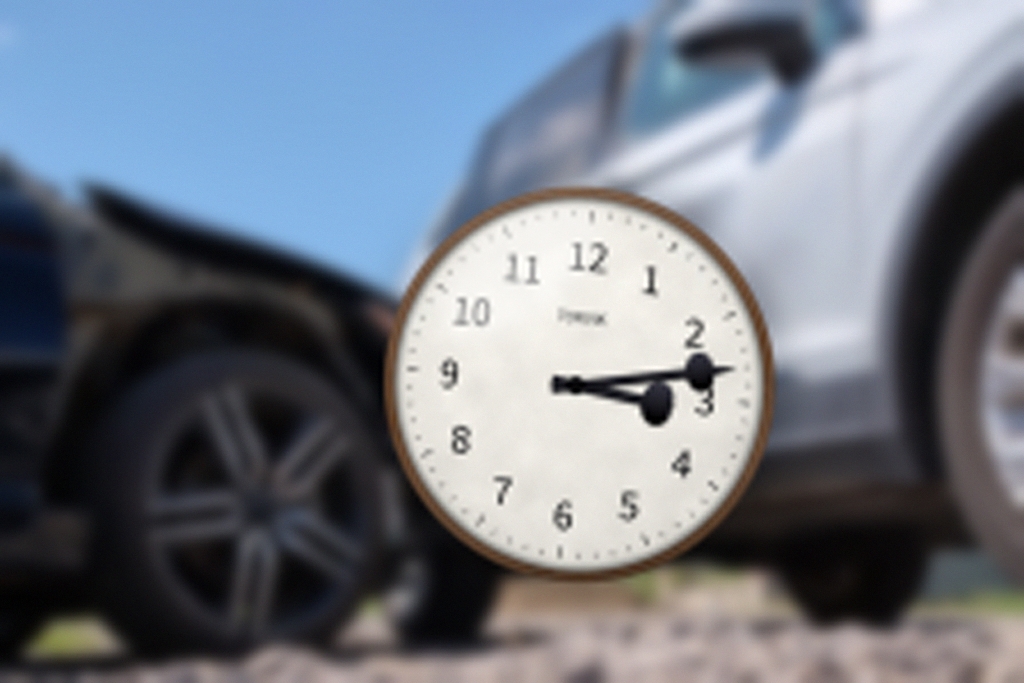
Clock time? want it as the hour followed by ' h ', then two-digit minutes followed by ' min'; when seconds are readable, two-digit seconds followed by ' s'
3 h 13 min
